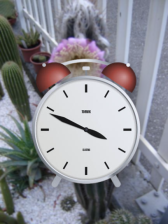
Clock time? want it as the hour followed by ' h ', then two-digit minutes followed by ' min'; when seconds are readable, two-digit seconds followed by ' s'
3 h 49 min
